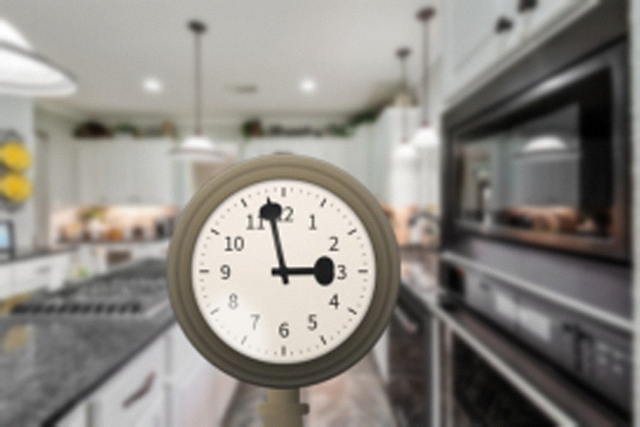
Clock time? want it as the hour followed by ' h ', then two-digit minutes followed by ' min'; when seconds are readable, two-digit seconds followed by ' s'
2 h 58 min
